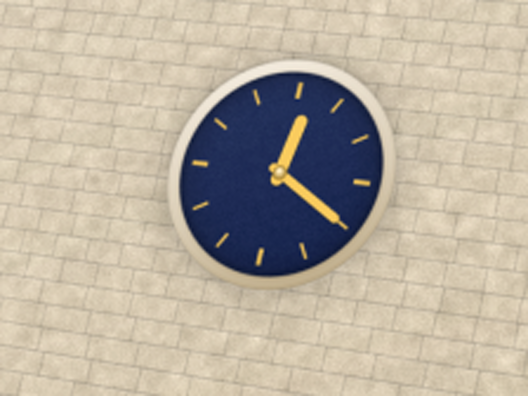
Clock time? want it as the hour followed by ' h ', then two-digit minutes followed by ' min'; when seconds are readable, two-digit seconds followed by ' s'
12 h 20 min
